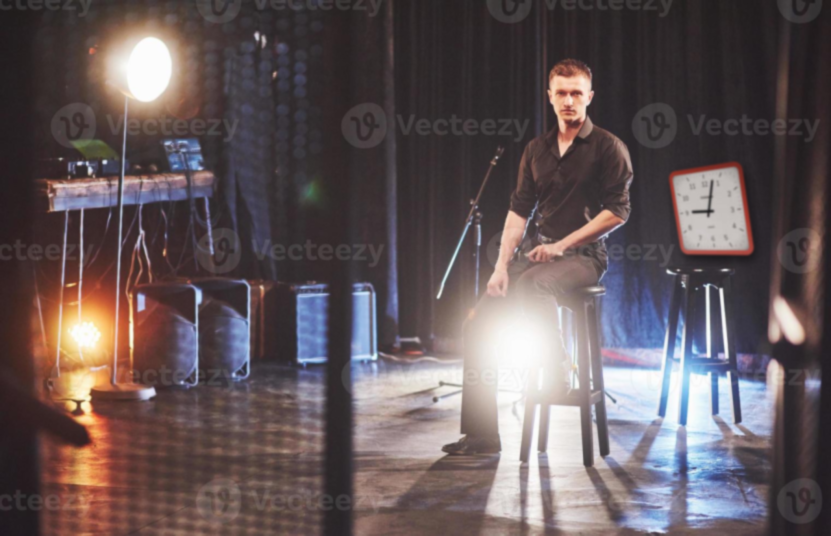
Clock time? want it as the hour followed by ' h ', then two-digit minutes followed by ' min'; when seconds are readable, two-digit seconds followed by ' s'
9 h 03 min
